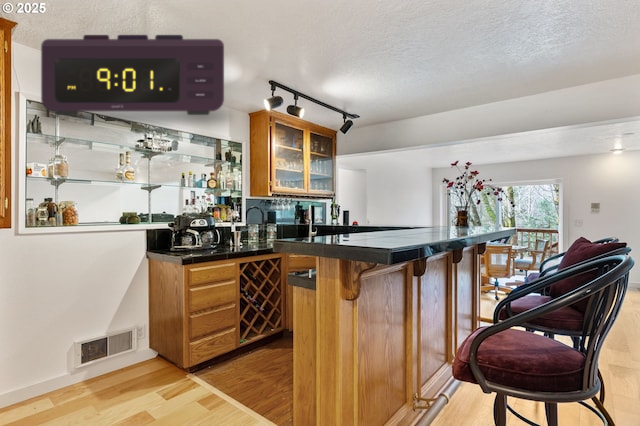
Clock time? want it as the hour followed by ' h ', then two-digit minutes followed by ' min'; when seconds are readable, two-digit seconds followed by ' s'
9 h 01 min
